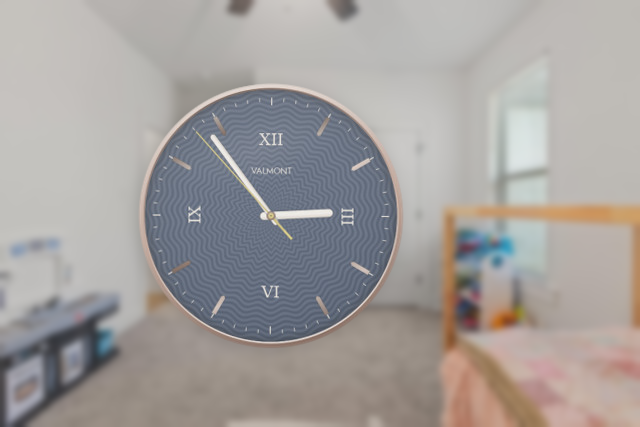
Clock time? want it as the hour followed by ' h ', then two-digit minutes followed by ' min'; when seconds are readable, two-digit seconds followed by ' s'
2 h 53 min 53 s
